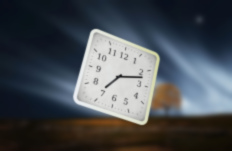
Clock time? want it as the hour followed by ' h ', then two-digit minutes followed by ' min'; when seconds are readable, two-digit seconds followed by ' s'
7 h 12 min
